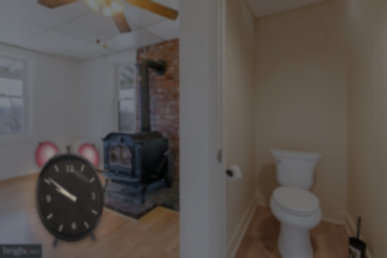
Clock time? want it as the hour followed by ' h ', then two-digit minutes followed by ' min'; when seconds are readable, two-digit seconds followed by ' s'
9 h 51 min
